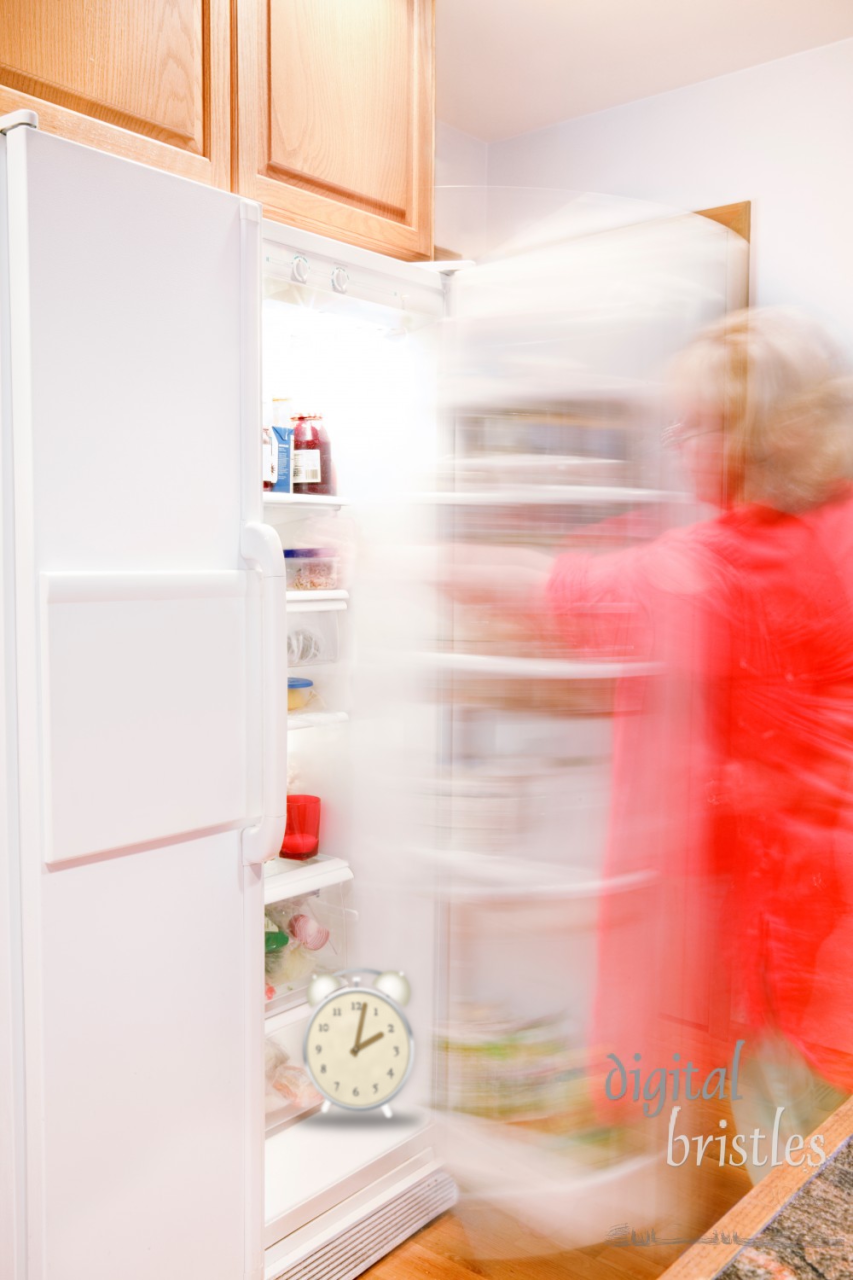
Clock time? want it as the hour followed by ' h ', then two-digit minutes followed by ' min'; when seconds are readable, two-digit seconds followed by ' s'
2 h 02 min
